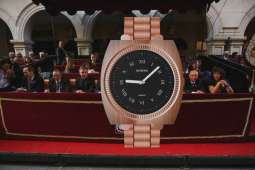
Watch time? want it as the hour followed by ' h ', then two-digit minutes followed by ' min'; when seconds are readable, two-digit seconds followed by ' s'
9 h 08 min
